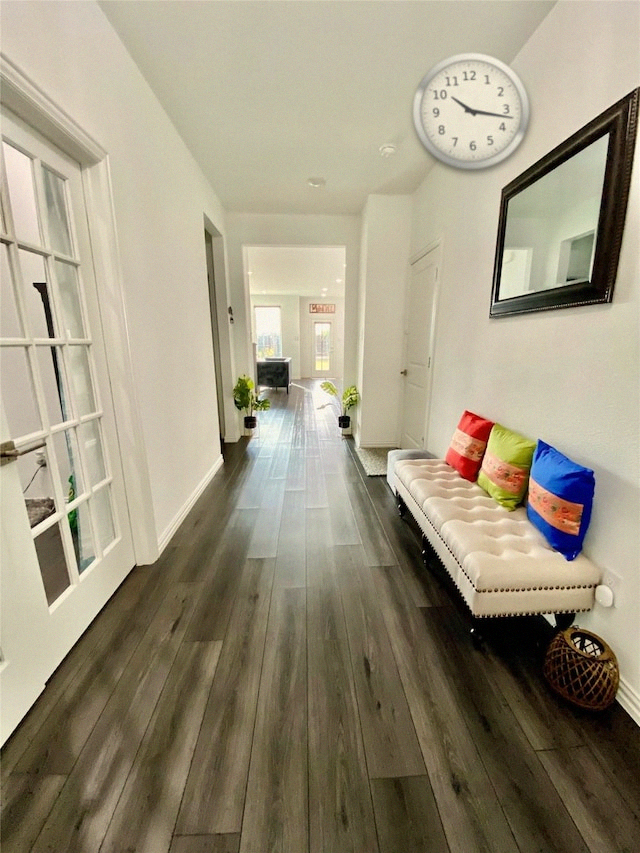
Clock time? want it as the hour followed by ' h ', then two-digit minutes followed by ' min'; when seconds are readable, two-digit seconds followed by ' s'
10 h 17 min
